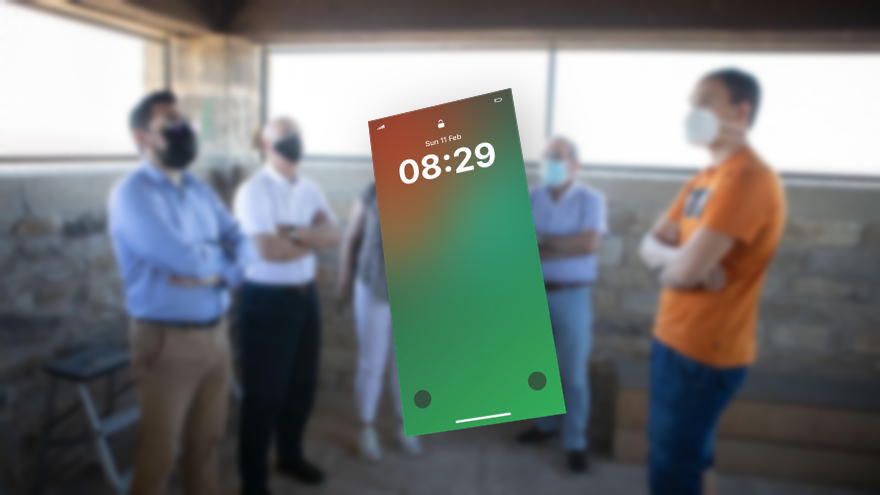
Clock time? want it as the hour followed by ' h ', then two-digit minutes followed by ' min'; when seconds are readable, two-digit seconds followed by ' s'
8 h 29 min
